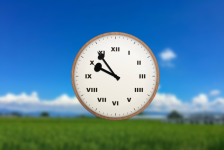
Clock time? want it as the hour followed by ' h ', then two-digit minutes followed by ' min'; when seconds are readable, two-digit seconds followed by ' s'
9 h 54 min
